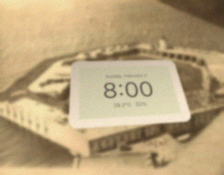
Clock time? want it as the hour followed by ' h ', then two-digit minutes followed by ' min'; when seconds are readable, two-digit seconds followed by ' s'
8 h 00 min
